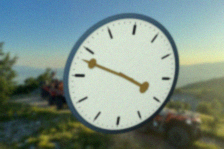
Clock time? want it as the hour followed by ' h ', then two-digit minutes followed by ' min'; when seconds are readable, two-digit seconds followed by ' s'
3 h 48 min
